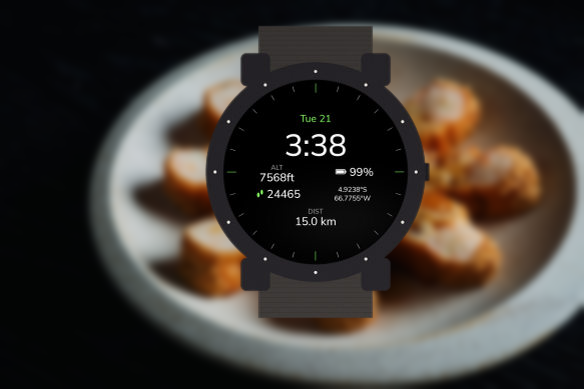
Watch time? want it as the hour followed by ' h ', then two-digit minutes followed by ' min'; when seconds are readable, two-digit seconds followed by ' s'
3 h 38 min
